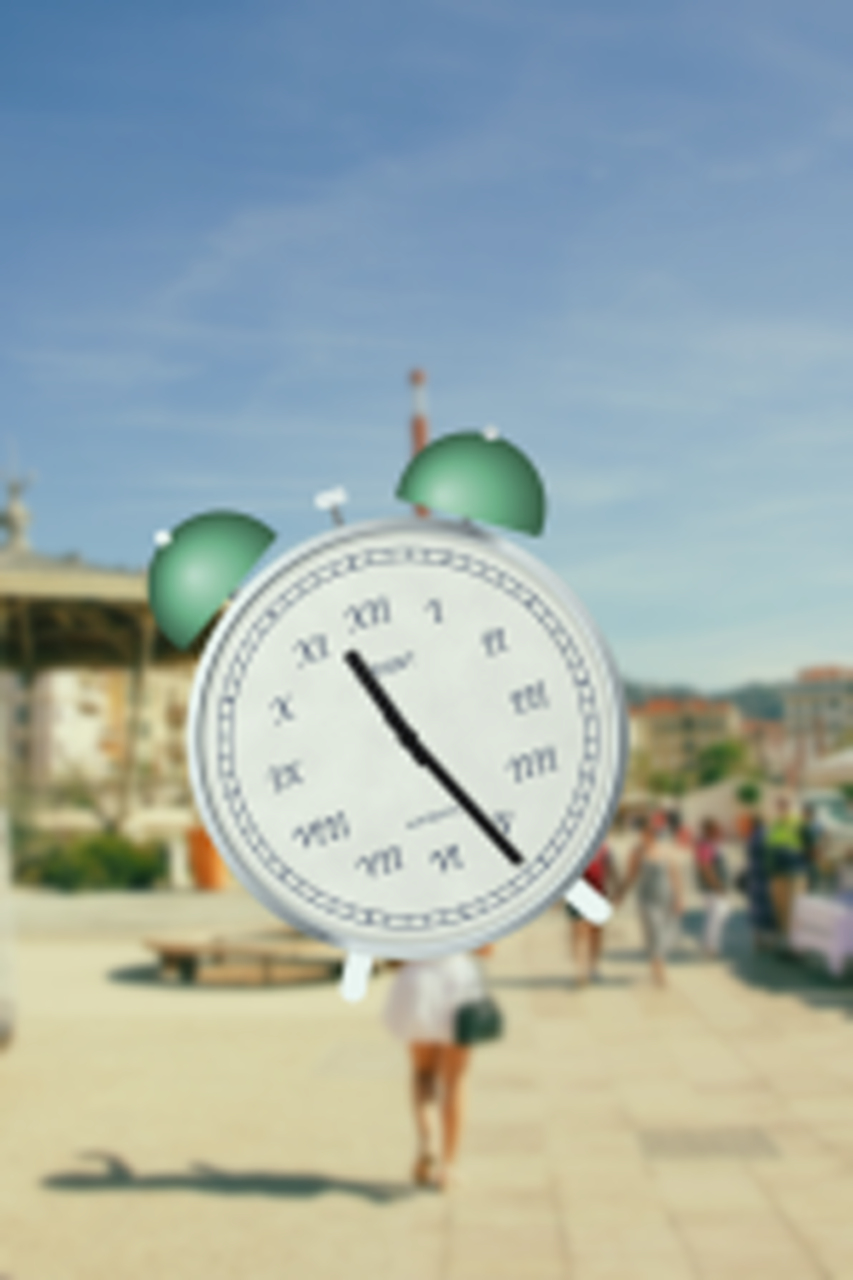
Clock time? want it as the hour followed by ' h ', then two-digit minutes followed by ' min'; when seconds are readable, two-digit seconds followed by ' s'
11 h 26 min
